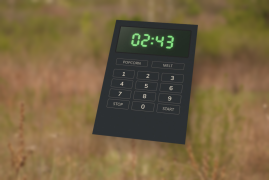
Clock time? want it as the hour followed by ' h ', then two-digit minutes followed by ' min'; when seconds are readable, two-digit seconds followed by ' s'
2 h 43 min
